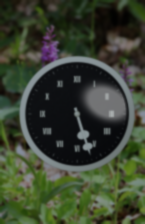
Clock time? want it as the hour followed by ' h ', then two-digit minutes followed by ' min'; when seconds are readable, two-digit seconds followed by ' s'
5 h 27 min
